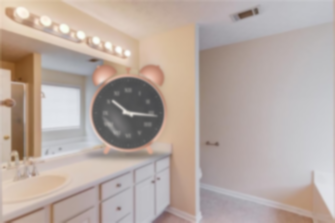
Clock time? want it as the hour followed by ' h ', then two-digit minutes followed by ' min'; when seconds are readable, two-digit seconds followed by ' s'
10 h 16 min
